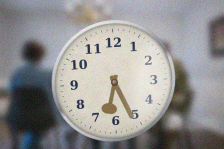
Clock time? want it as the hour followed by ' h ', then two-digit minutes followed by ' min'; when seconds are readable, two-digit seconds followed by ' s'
6 h 26 min
